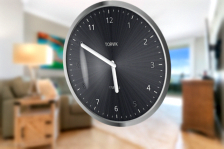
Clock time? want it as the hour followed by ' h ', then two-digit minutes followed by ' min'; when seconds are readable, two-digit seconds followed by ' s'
5 h 50 min
